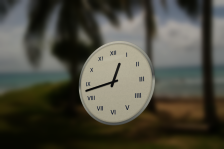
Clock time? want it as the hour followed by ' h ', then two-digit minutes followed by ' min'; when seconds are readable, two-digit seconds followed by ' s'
12 h 43 min
